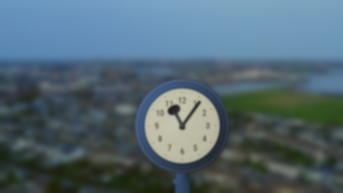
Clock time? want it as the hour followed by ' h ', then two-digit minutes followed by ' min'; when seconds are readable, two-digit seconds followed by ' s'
11 h 06 min
